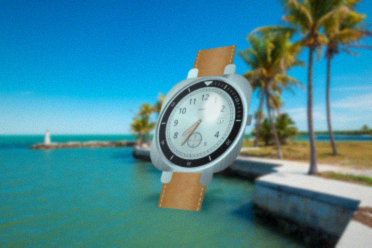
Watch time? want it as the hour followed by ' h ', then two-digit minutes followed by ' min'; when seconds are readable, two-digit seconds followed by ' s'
7 h 35 min
